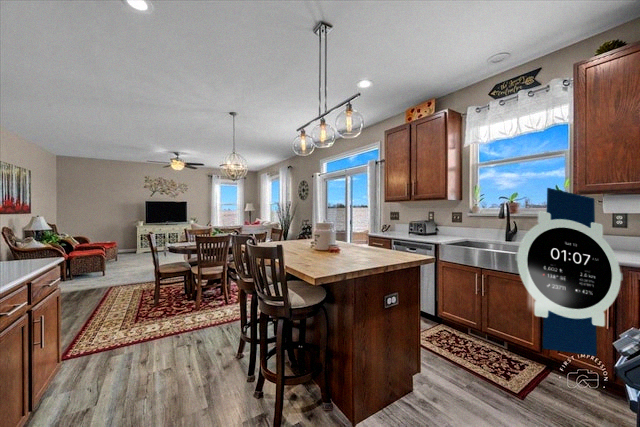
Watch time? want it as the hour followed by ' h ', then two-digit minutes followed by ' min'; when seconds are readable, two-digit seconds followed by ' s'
1 h 07 min
